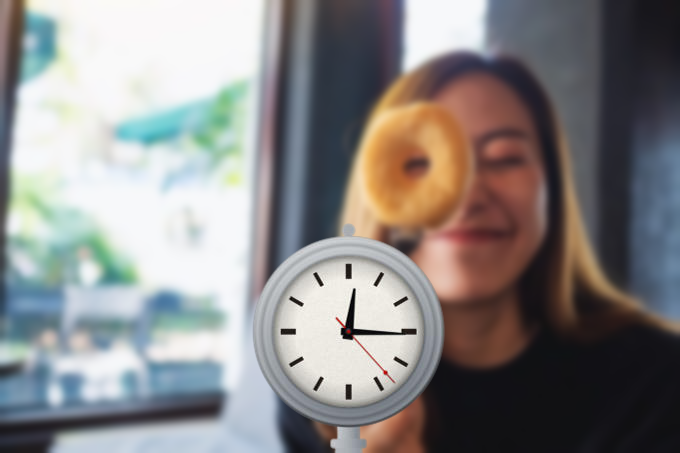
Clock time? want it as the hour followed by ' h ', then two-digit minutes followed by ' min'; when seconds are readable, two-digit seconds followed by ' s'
12 h 15 min 23 s
